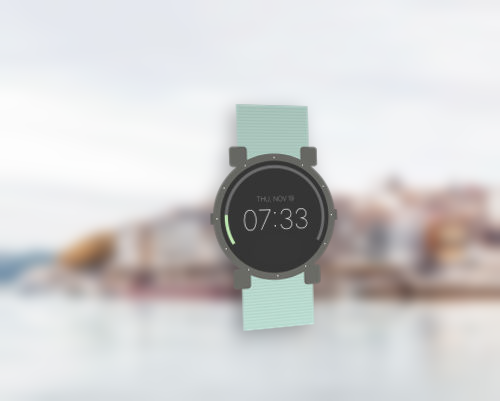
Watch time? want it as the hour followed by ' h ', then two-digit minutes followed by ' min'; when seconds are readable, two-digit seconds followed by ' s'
7 h 33 min
